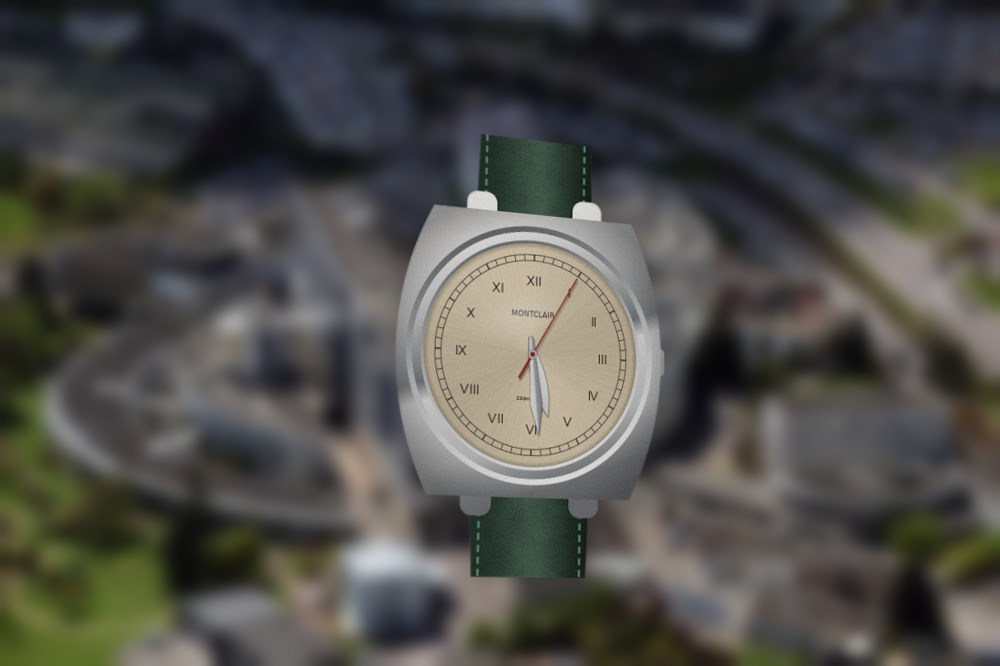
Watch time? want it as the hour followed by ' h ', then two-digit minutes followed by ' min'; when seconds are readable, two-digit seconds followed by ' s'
5 h 29 min 05 s
